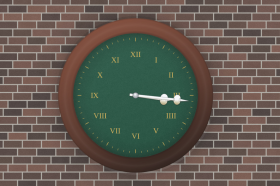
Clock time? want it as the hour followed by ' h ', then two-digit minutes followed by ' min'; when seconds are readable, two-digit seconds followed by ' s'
3 h 16 min
